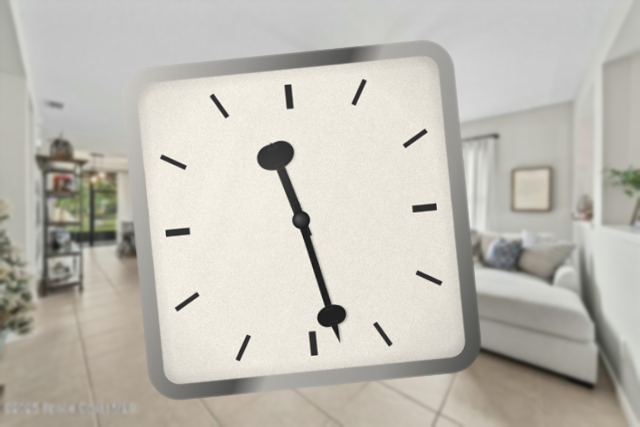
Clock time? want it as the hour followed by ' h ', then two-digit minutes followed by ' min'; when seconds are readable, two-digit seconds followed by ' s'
11 h 28 min
